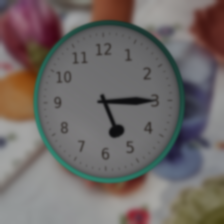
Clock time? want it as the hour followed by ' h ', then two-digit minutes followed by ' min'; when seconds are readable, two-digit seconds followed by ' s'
5 h 15 min
